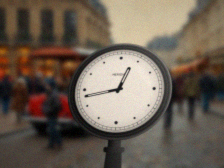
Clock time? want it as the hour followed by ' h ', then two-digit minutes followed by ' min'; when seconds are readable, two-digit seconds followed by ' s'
12 h 43 min
